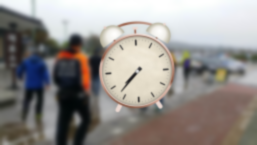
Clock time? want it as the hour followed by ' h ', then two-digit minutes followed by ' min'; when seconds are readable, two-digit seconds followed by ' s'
7 h 37 min
